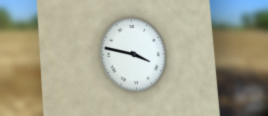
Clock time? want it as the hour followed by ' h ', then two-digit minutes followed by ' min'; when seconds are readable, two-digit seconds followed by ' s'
3 h 47 min
